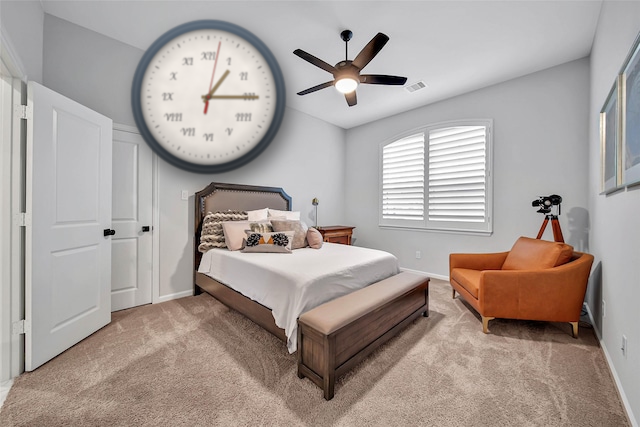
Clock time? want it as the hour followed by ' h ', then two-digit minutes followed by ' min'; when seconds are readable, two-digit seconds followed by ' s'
1 h 15 min 02 s
